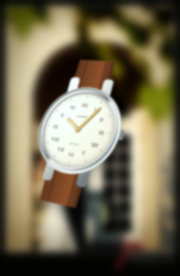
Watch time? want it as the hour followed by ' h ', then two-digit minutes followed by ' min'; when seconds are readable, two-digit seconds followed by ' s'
10 h 06 min
